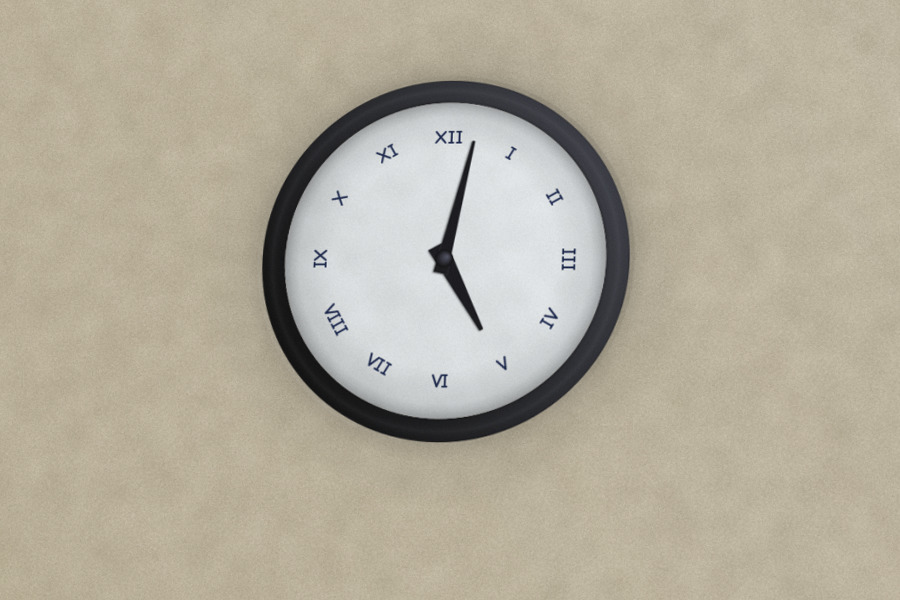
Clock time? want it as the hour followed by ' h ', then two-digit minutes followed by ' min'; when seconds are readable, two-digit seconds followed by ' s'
5 h 02 min
